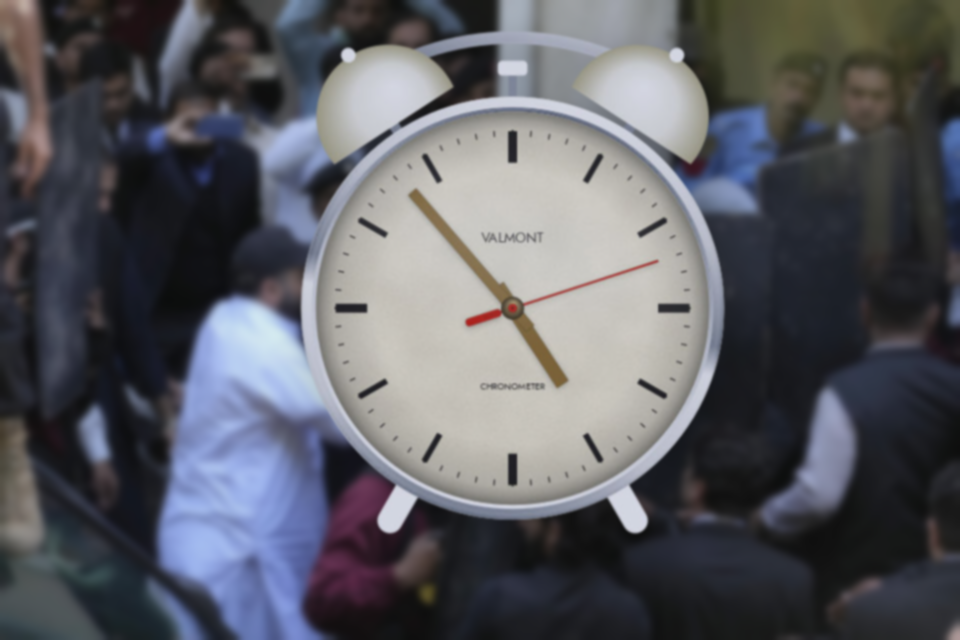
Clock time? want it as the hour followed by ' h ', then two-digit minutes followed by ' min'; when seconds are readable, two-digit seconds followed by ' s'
4 h 53 min 12 s
